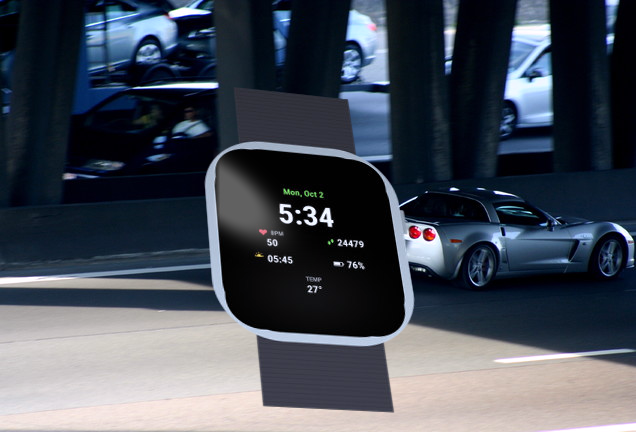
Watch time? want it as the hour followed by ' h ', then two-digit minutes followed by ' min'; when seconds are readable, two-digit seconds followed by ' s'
5 h 34 min
